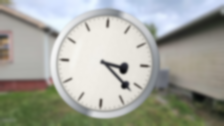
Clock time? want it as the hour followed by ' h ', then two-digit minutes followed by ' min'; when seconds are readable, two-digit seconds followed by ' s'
3 h 22 min
